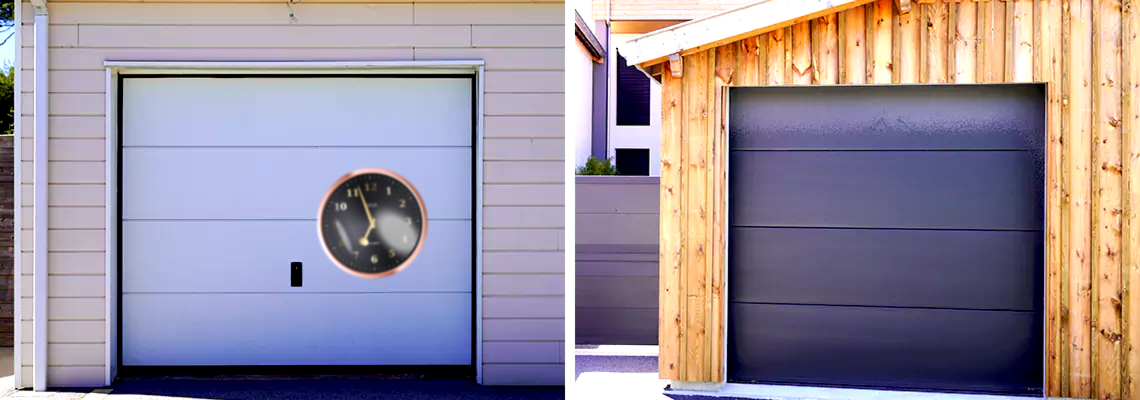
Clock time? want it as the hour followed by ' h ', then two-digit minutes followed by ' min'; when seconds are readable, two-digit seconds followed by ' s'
6 h 57 min
